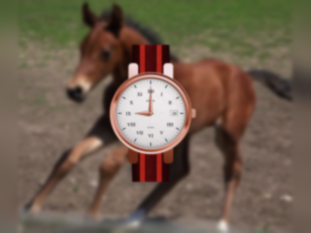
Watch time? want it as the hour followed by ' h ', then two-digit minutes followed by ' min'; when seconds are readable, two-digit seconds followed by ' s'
9 h 00 min
